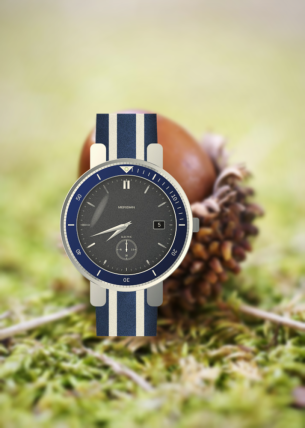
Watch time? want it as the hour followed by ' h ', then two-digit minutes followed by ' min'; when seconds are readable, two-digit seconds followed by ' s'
7 h 42 min
